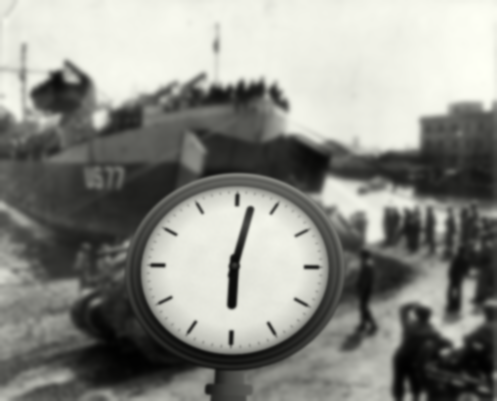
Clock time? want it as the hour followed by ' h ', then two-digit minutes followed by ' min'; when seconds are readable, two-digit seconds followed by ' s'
6 h 02 min
